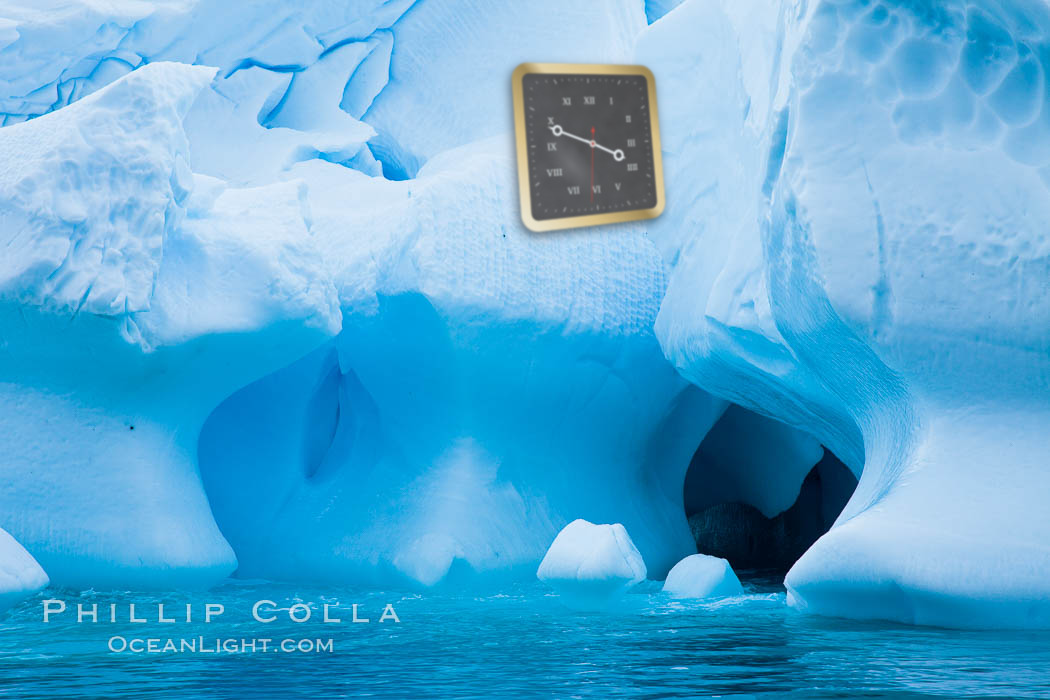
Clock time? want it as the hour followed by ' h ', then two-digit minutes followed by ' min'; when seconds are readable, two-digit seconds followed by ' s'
3 h 48 min 31 s
